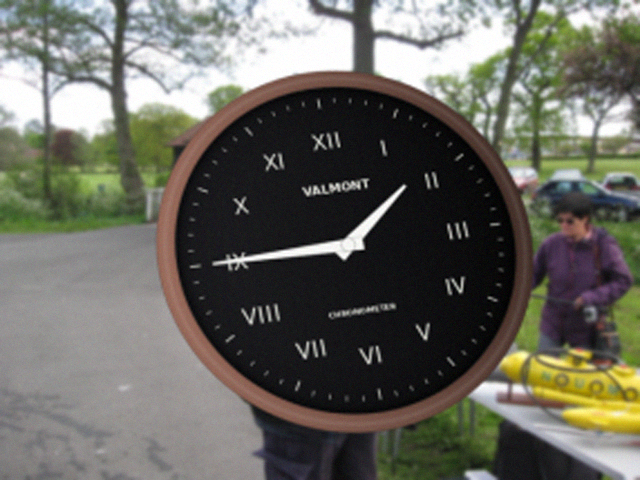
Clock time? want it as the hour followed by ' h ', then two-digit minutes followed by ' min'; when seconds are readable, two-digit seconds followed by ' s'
1 h 45 min
